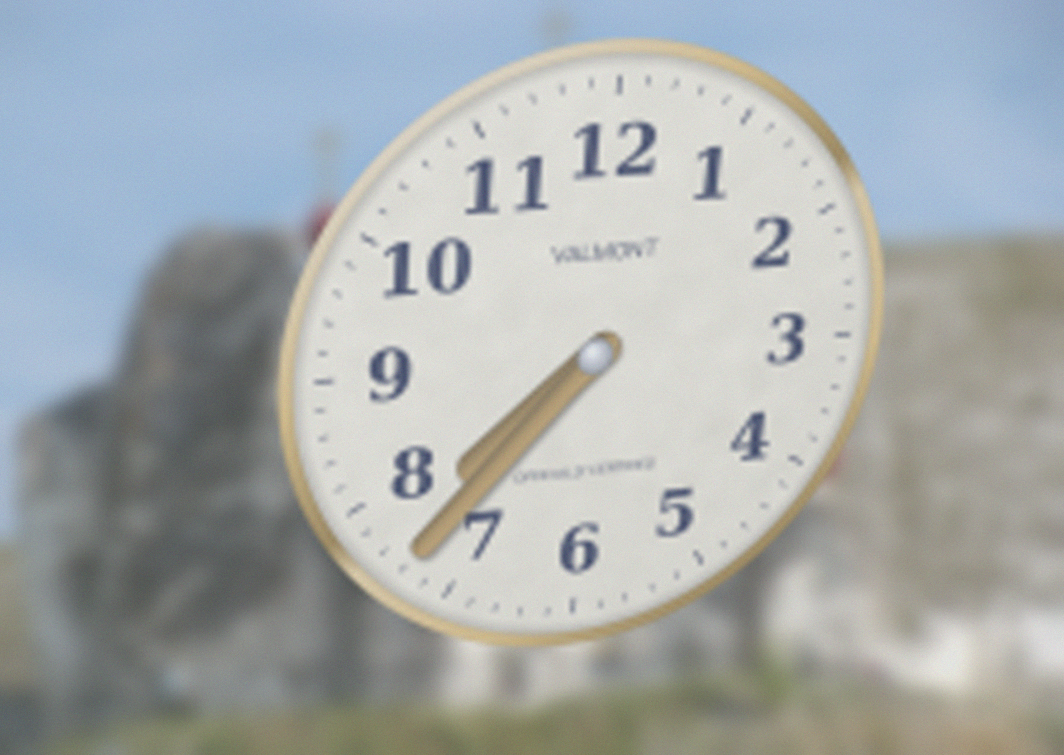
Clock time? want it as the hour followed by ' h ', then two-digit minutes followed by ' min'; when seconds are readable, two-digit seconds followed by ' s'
7 h 37 min
